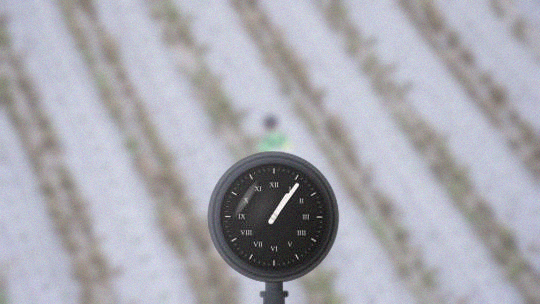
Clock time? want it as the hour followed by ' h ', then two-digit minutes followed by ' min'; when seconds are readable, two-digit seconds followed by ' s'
1 h 06 min
